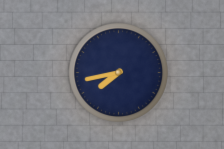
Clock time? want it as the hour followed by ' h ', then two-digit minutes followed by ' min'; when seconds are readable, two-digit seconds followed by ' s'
7 h 43 min
